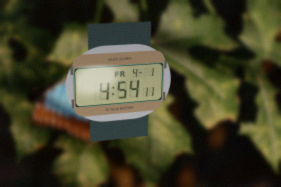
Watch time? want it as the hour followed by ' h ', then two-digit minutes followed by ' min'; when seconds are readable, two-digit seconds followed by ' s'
4 h 54 min 11 s
